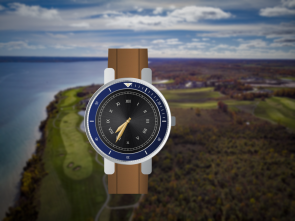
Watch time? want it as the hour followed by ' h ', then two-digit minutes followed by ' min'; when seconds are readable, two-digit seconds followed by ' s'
7 h 35 min
